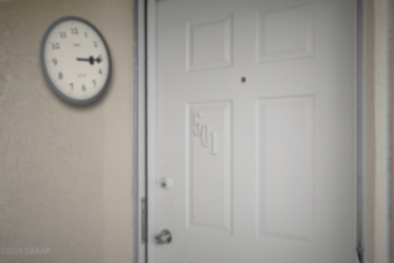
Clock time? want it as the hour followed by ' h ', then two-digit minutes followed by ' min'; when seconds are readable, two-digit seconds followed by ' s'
3 h 16 min
